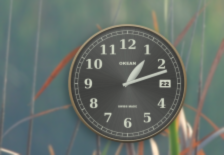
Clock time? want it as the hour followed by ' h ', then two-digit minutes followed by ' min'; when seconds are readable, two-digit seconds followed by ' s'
1 h 12 min
